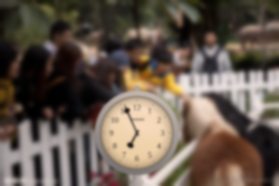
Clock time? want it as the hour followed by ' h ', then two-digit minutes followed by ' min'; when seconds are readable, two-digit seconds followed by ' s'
6 h 56 min
